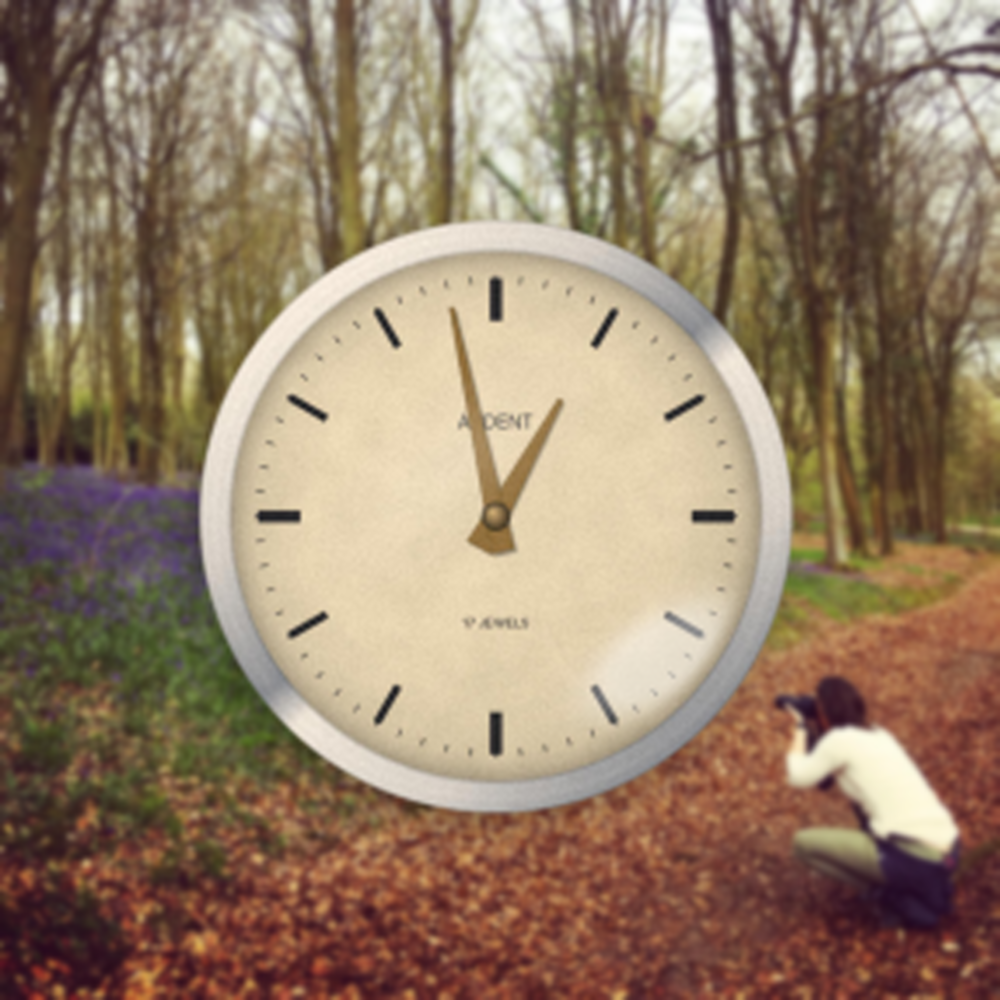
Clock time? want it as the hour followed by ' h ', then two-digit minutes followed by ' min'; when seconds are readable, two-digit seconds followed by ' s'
12 h 58 min
